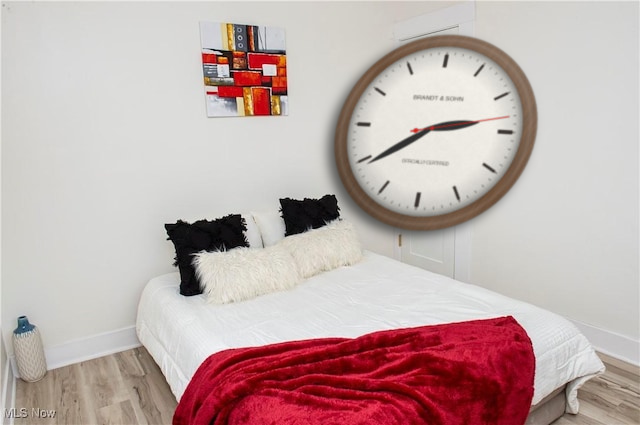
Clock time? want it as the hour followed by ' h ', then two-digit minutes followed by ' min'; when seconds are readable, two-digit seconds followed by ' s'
2 h 39 min 13 s
